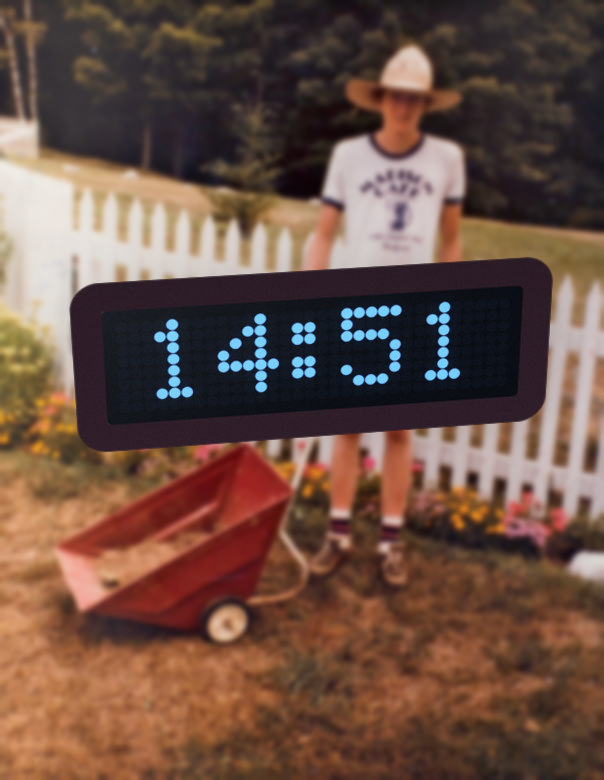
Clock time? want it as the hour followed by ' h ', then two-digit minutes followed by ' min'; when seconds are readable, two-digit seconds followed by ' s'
14 h 51 min
